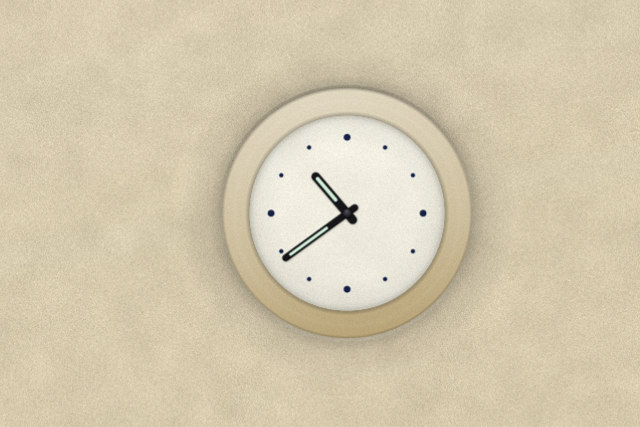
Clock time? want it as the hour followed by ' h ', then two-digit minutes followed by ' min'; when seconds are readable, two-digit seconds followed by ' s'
10 h 39 min
